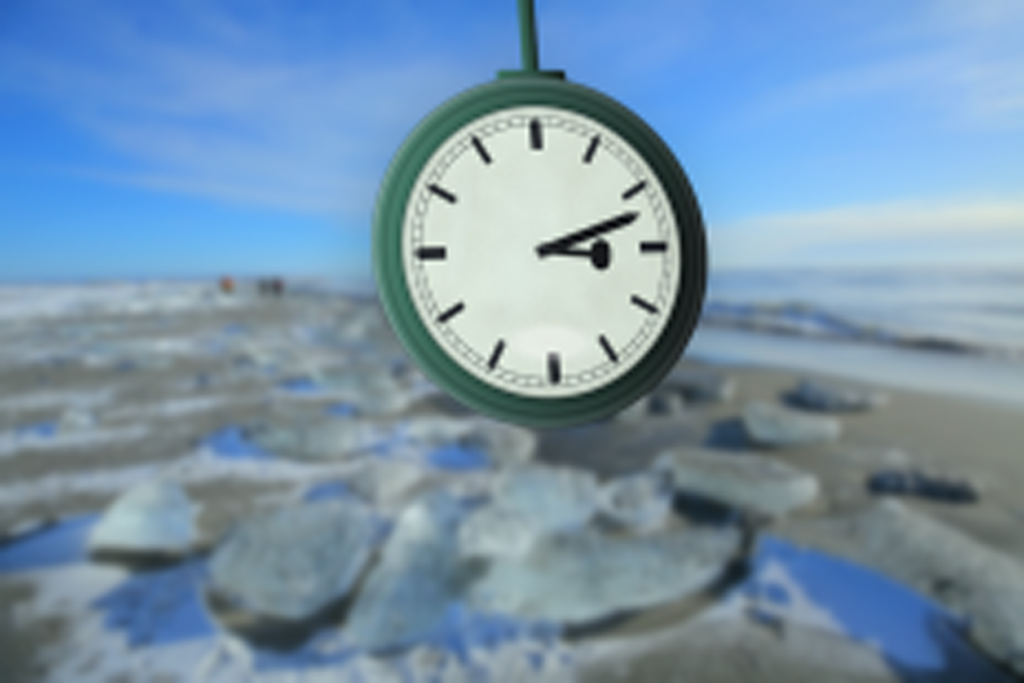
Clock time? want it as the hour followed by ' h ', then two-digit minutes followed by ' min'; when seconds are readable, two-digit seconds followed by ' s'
3 h 12 min
